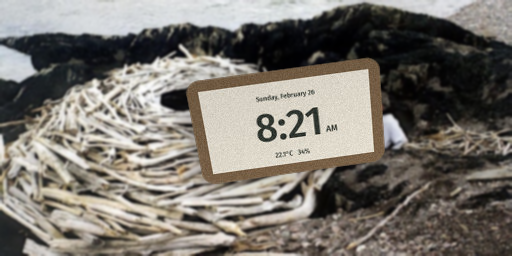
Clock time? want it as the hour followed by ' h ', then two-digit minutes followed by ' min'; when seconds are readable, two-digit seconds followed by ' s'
8 h 21 min
